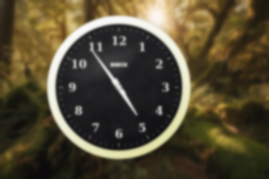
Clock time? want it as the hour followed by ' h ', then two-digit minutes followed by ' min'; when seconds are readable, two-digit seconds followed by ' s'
4 h 54 min
